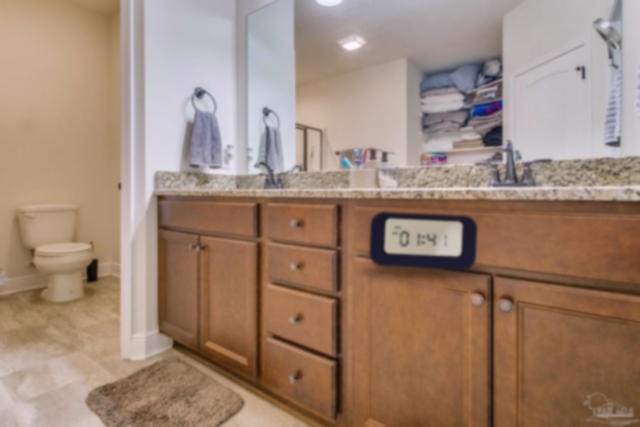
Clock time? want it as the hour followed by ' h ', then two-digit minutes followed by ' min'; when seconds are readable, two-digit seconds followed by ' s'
1 h 41 min
